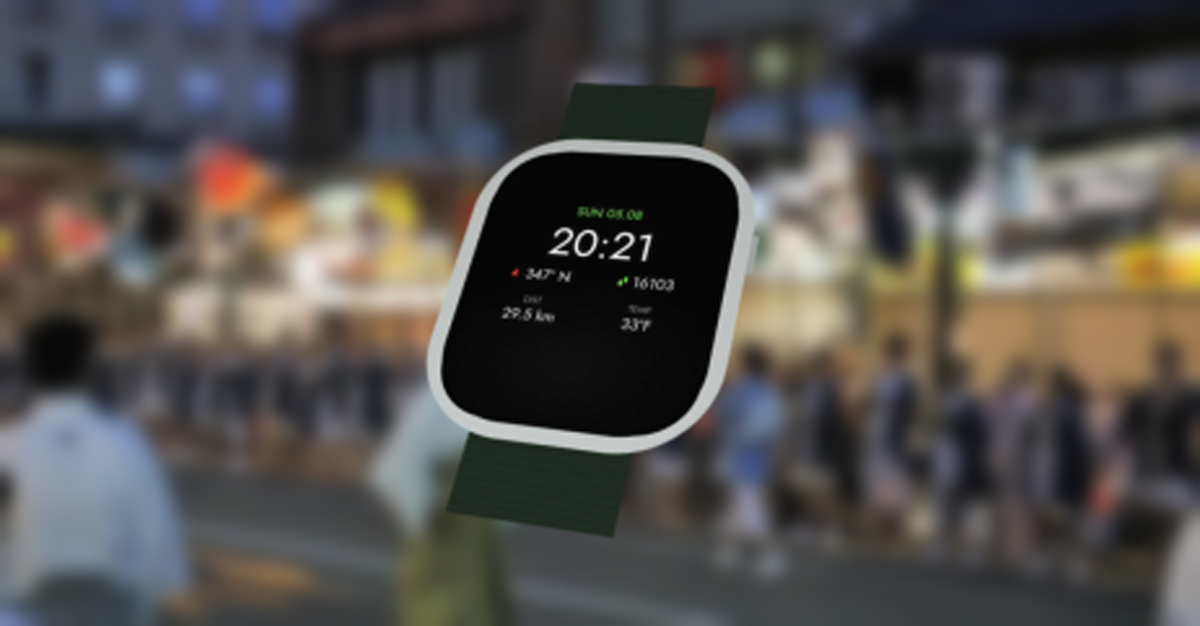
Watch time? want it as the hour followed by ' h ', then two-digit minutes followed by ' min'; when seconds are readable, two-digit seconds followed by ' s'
20 h 21 min
